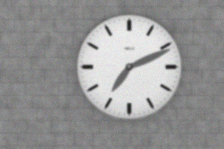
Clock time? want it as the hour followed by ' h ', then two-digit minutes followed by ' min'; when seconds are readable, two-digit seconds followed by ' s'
7 h 11 min
